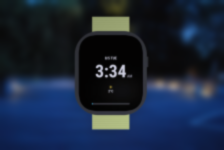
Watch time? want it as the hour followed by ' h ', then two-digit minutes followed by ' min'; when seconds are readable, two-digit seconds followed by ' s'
3 h 34 min
